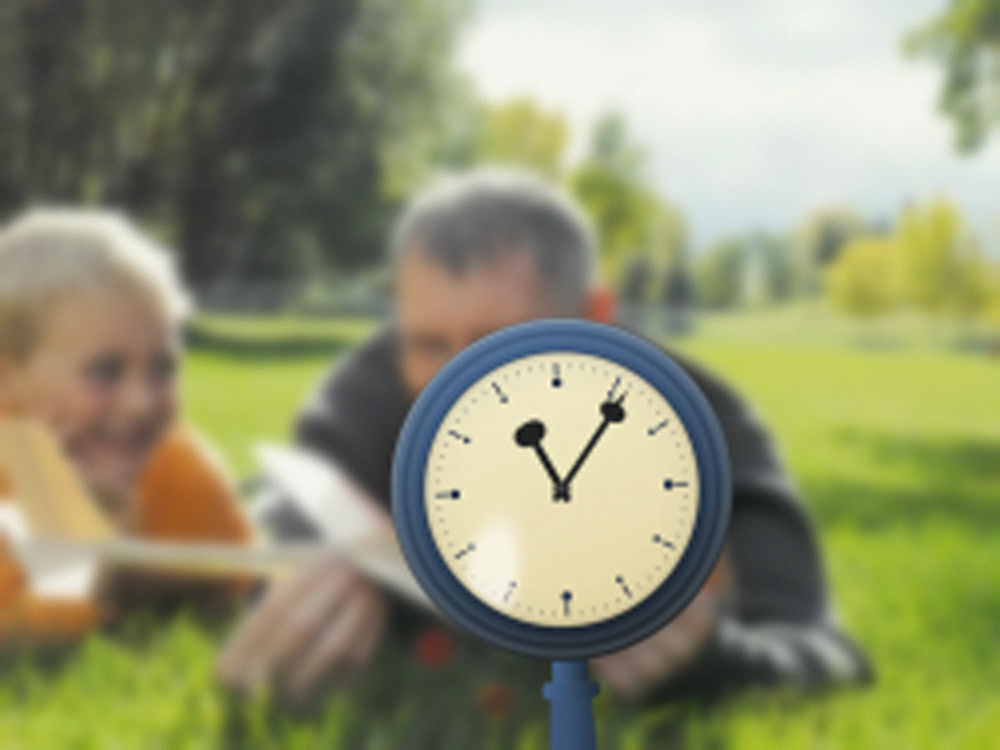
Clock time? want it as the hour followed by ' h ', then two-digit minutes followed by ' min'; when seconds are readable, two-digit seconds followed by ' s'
11 h 06 min
